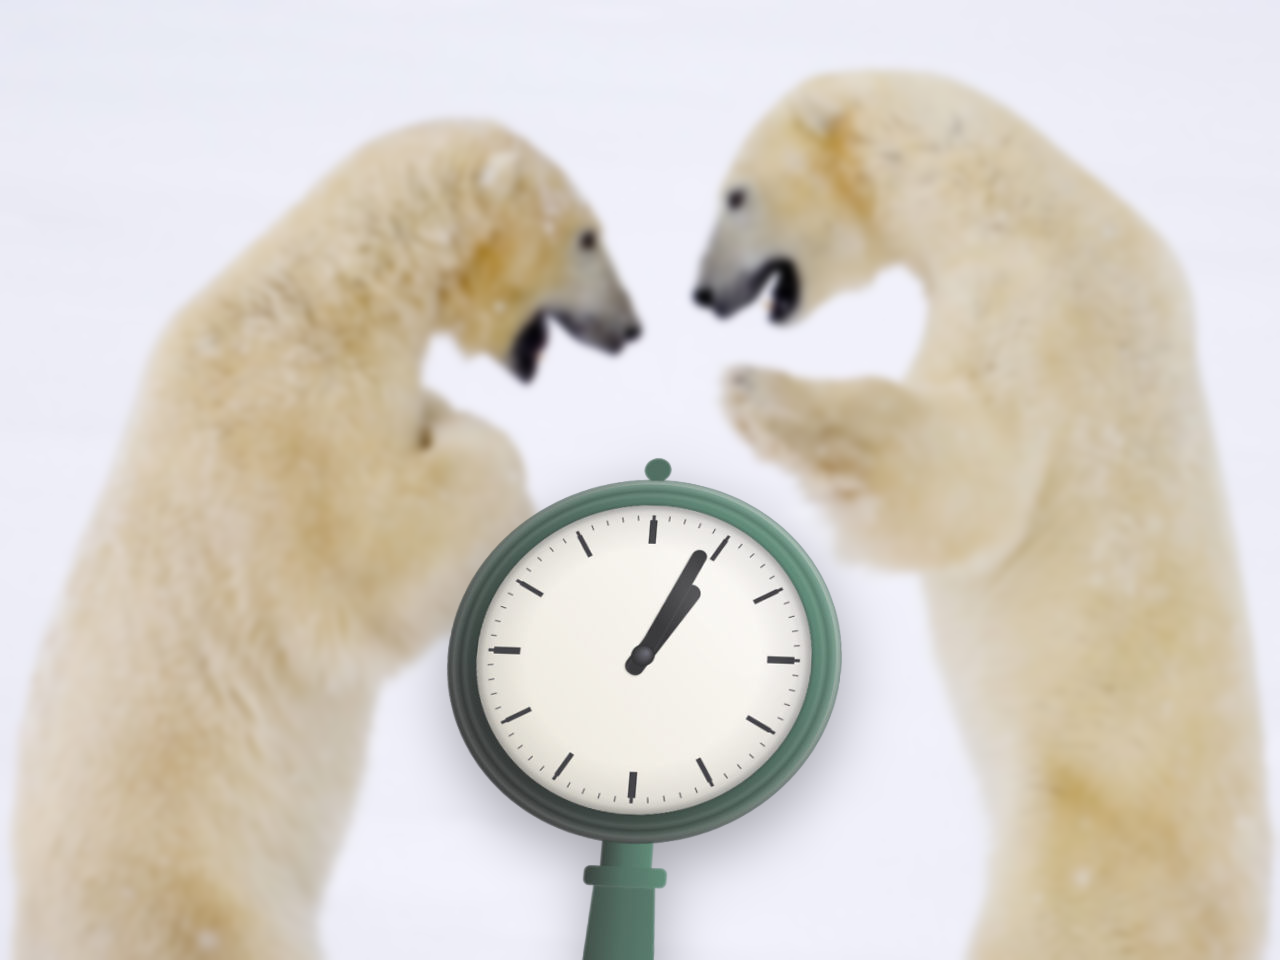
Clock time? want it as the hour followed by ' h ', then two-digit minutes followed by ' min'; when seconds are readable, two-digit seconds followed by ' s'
1 h 04 min
